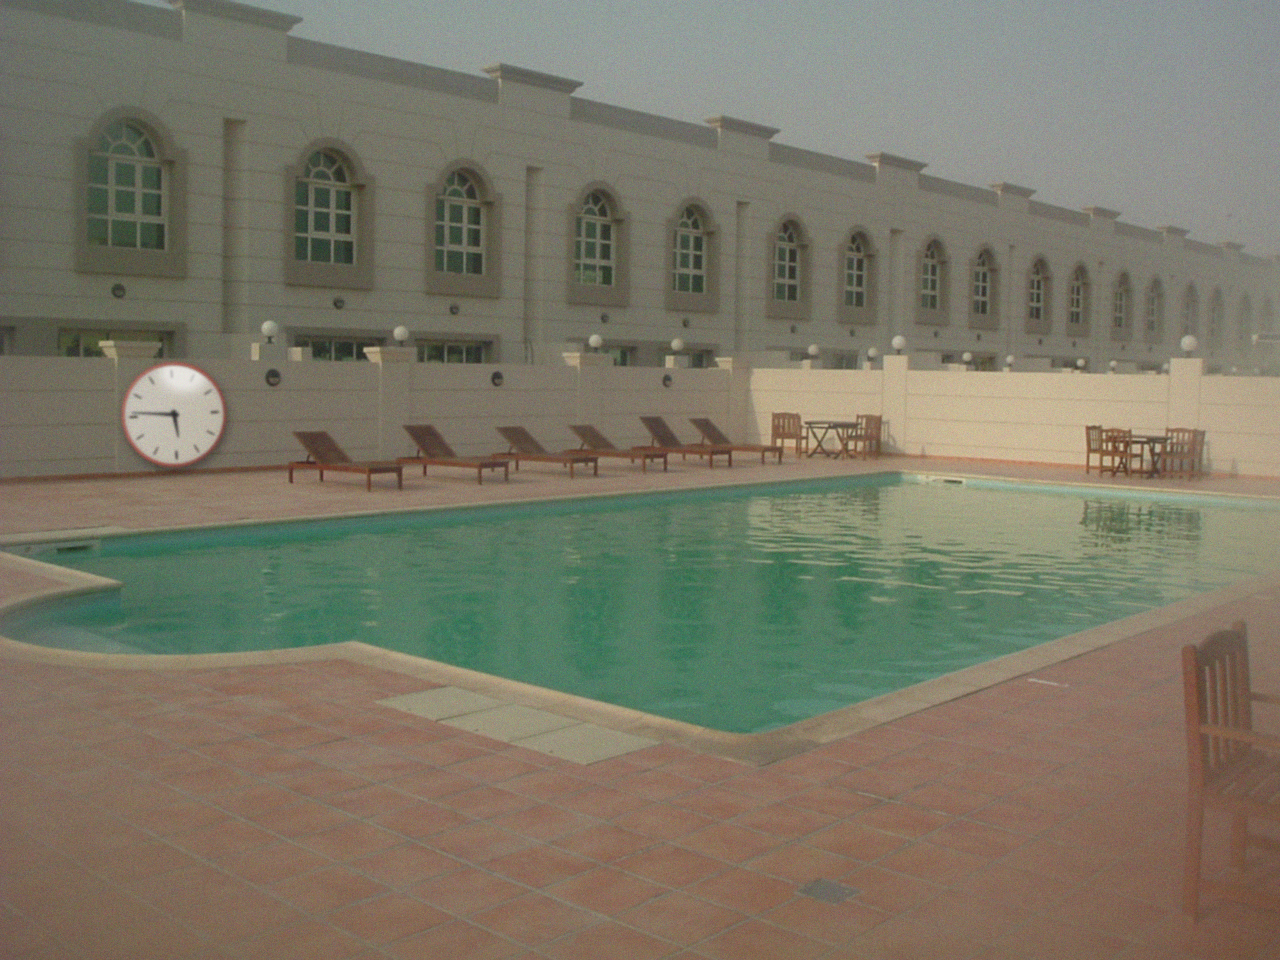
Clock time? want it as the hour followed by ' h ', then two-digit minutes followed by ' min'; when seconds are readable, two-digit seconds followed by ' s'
5 h 46 min
